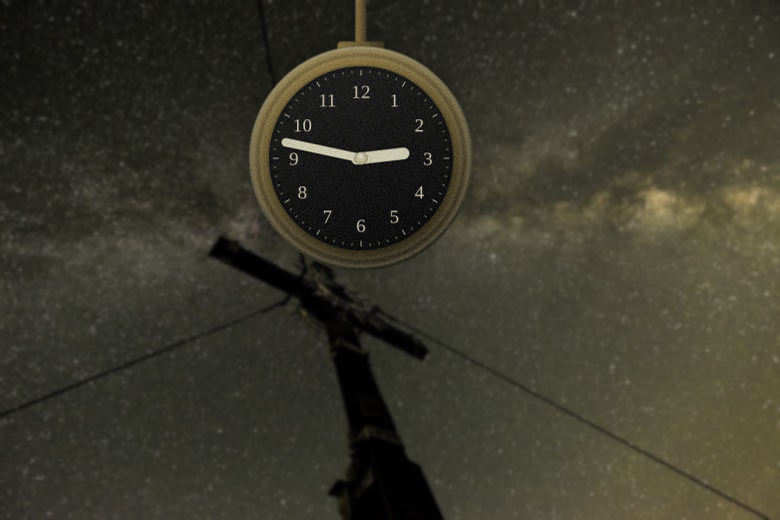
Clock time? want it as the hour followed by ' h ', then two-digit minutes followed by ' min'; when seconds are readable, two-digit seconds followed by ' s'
2 h 47 min
